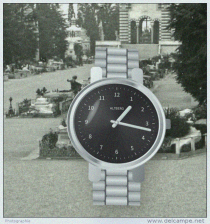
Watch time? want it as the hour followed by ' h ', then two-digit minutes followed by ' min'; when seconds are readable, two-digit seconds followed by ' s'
1 h 17 min
